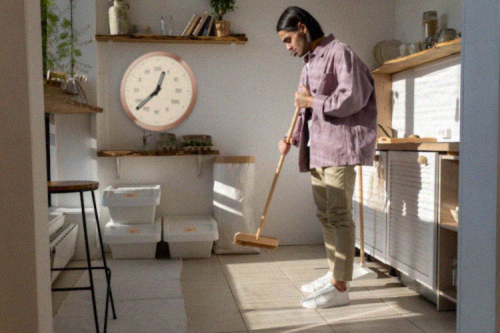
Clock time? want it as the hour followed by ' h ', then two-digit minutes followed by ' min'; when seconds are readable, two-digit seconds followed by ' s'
12 h 38 min
